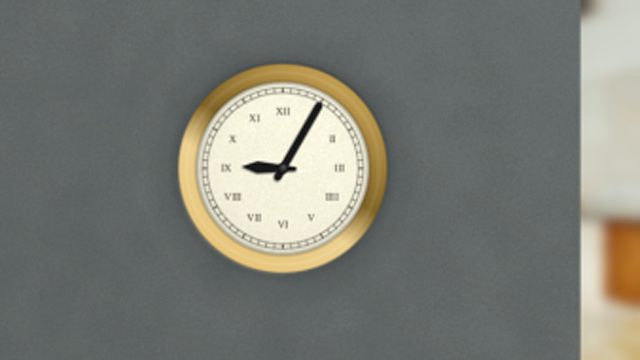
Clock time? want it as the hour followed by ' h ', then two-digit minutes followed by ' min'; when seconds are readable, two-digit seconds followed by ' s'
9 h 05 min
